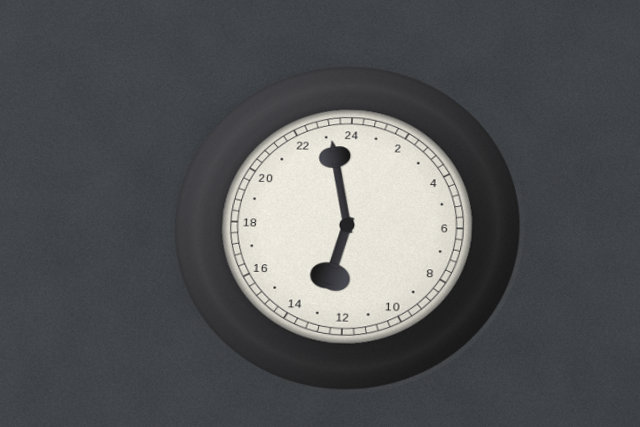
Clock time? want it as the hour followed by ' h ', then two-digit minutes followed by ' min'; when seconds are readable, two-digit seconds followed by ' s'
12 h 58 min
